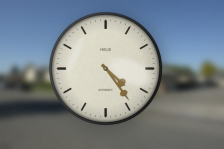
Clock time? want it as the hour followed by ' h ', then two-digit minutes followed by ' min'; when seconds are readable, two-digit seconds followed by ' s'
4 h 24 min
